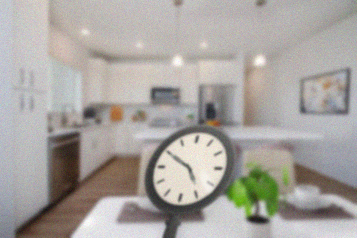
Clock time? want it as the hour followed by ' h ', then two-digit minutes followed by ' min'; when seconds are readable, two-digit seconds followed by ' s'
4 h 50 min
